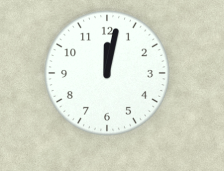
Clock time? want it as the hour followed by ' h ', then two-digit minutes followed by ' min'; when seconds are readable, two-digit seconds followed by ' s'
12 h 02 min
